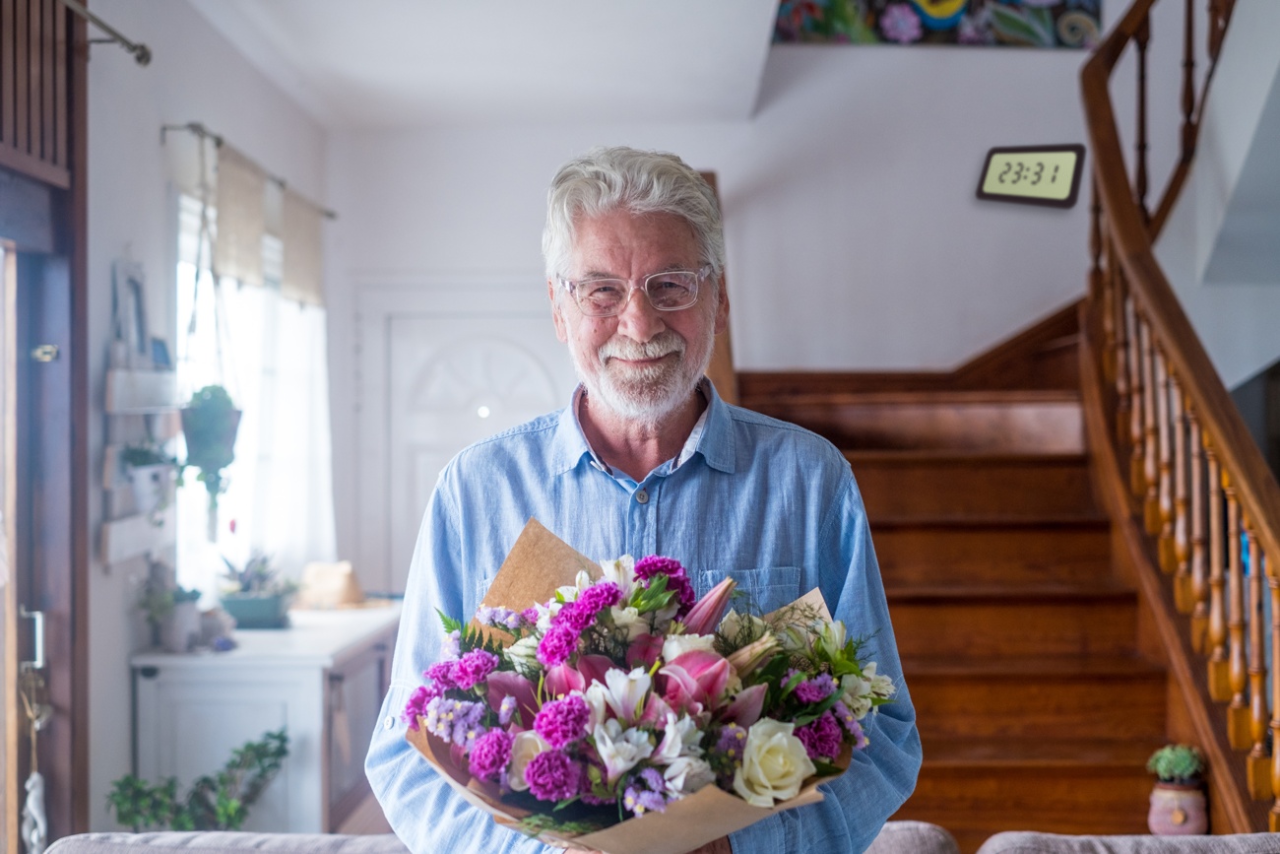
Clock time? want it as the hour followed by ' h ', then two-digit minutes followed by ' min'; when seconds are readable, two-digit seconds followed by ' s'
23 h 31 min
